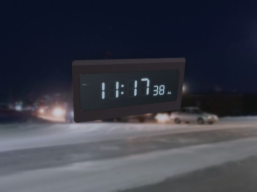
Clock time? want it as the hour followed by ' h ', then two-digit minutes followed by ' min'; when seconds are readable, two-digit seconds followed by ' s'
11 h 17 min 38 s
